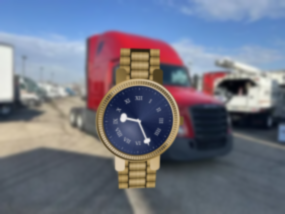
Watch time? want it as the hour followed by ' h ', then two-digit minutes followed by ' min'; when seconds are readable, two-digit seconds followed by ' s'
9 h 26 min
